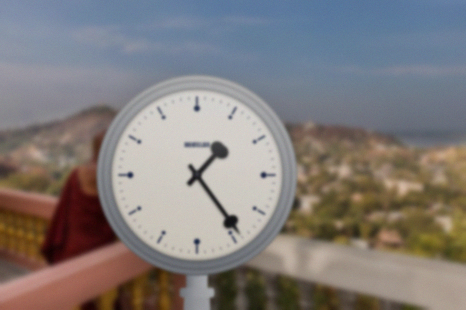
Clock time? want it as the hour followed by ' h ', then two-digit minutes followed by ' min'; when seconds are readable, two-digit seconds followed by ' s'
1 h 24 min
